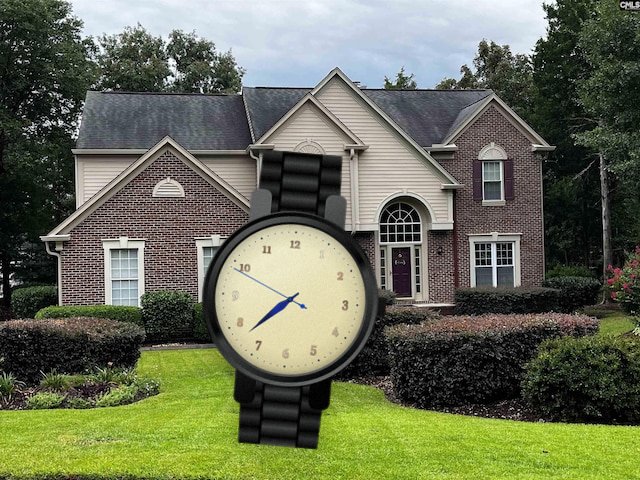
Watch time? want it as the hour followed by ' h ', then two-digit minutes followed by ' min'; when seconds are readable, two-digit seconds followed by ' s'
7 h 37 min 49 s
